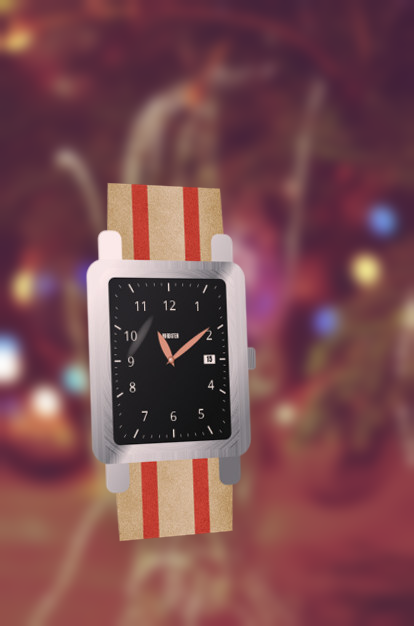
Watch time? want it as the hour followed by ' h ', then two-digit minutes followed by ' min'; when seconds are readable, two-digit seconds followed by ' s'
11 h 09 min
